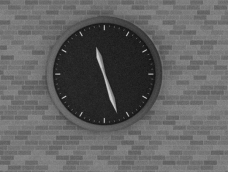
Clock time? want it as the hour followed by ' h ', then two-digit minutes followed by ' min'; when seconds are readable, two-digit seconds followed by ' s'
11 h 27 min
